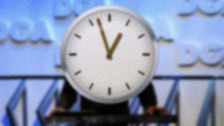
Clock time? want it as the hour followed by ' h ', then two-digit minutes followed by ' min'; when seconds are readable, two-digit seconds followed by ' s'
12 h 57 min
